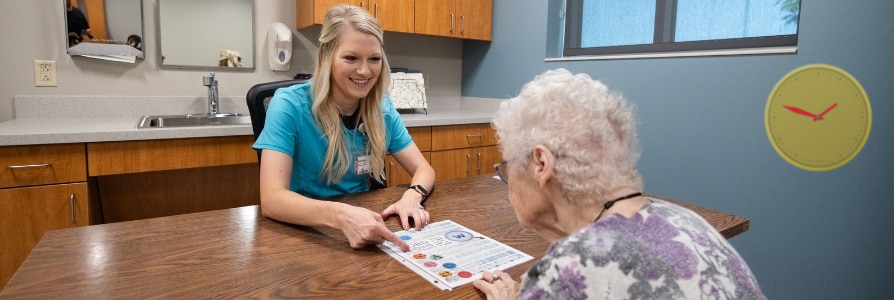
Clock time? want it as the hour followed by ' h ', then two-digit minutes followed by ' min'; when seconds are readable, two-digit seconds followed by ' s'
1 h 48 min
